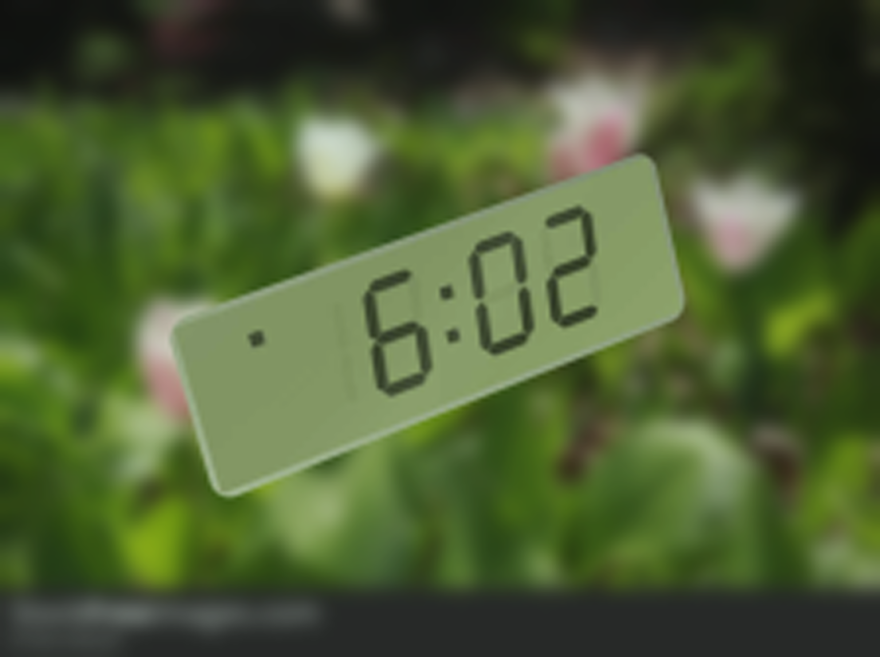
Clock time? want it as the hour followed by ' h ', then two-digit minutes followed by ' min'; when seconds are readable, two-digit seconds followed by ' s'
6 h 02 min
